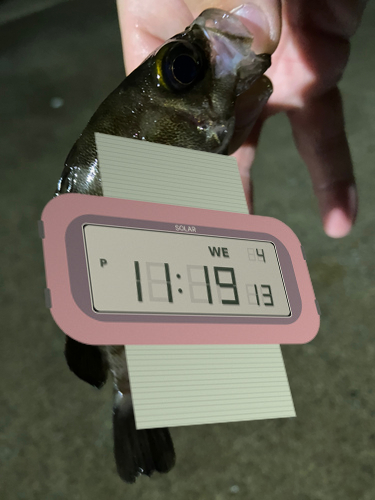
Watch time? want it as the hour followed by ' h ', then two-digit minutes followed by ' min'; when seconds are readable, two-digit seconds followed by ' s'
11 h 19 min 13 s
